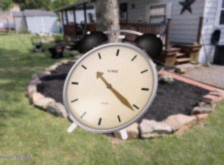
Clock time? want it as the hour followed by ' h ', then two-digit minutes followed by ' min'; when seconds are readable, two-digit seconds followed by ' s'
10 h 21 min
